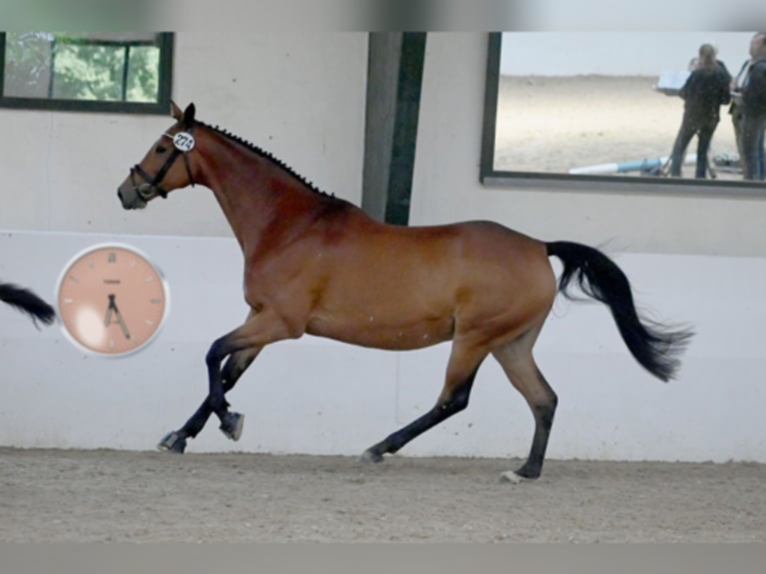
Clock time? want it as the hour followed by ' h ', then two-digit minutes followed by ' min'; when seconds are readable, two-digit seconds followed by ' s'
6 h 26 min
